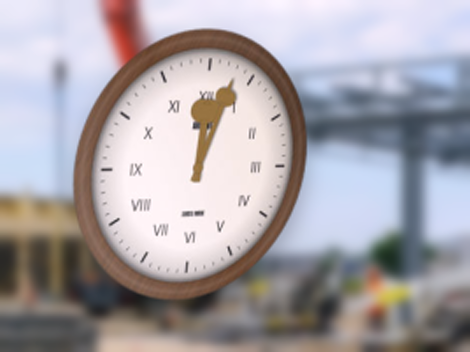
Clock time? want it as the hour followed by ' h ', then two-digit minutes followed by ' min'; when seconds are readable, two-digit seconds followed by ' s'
12 h 03 min
